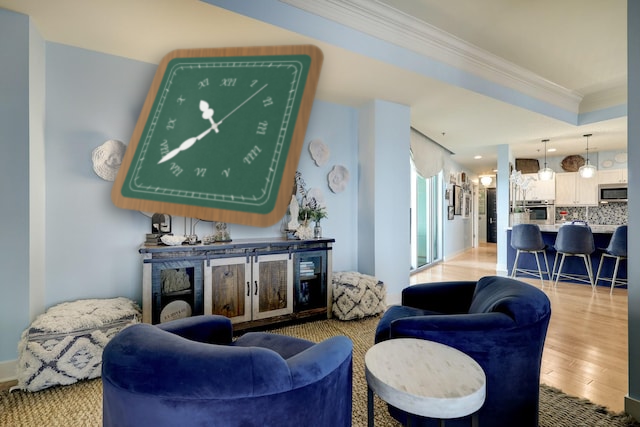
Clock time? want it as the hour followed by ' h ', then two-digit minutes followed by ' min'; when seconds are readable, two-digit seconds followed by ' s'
10 h 38 min 07 s
